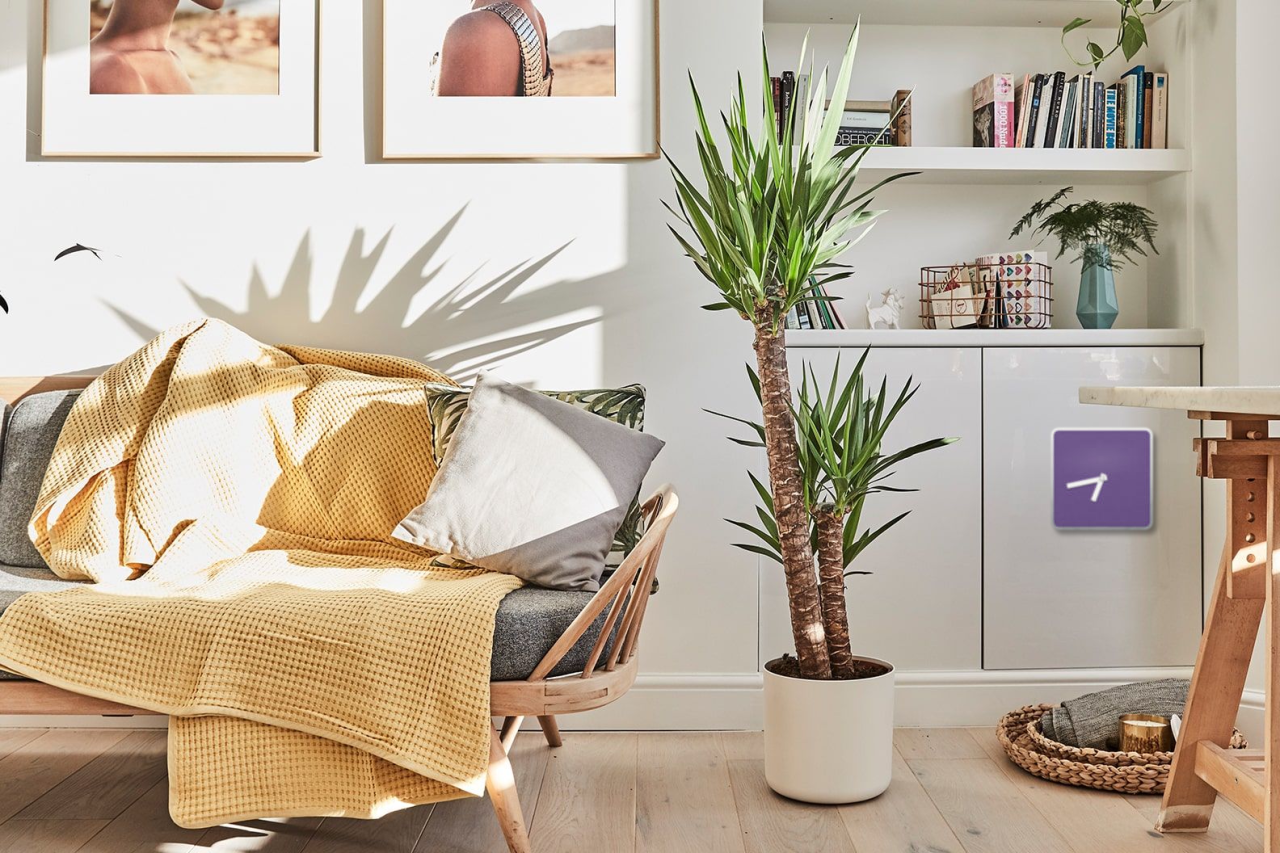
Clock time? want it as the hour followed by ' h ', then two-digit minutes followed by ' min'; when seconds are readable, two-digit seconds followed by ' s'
6 h 43 min
